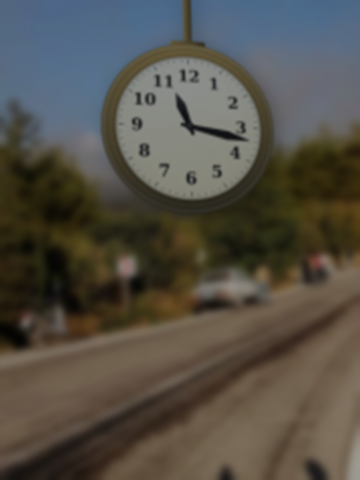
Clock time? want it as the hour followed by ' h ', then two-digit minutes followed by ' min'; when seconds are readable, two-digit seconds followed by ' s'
11 h 17 min
